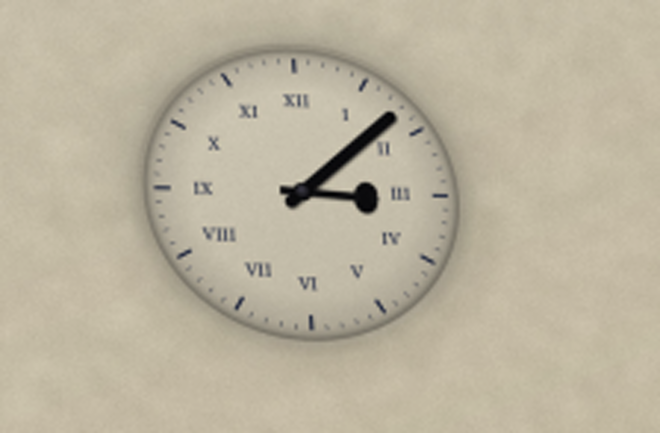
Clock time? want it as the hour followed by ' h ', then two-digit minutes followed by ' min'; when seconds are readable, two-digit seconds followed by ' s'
3 h 08 min
